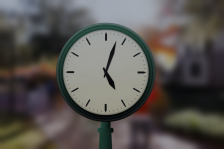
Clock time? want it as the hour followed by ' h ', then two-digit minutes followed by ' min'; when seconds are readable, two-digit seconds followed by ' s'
5 h 03 min
